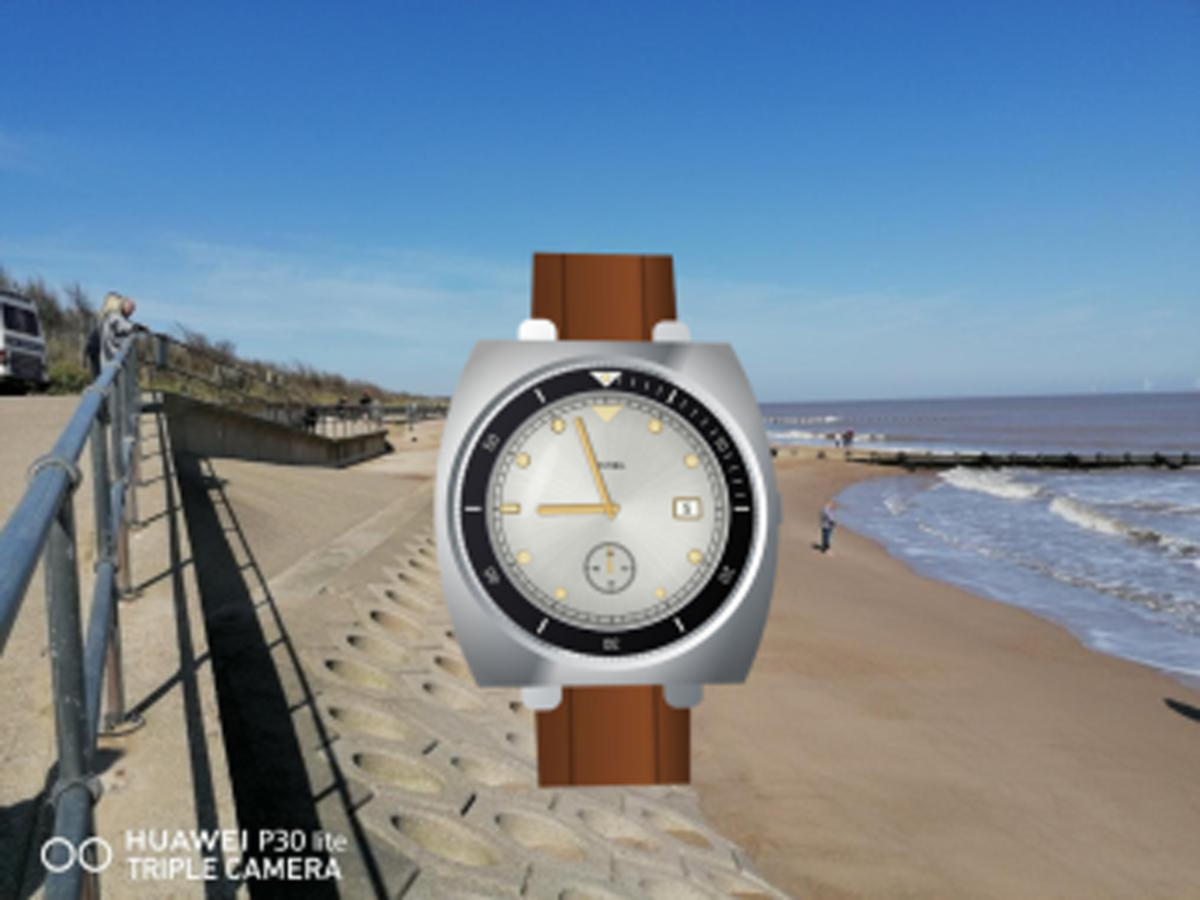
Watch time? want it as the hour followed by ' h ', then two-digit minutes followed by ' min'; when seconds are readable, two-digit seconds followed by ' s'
8 h 57 min
